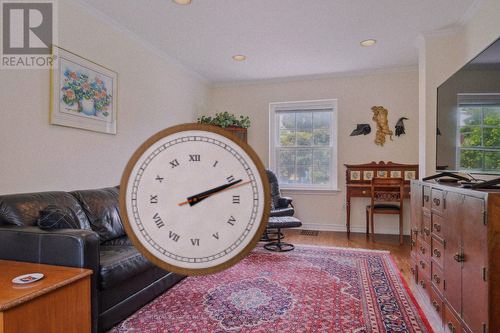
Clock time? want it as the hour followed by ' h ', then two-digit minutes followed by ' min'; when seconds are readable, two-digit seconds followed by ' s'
2 h 11 min 12 s
